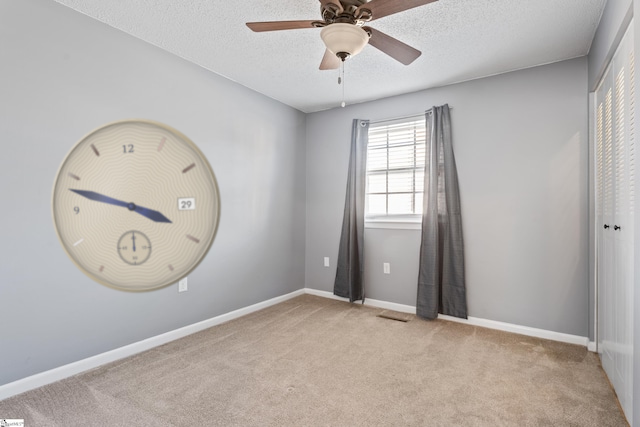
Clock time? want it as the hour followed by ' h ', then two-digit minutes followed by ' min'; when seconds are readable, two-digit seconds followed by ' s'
3 h 48 min
